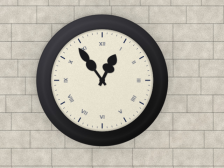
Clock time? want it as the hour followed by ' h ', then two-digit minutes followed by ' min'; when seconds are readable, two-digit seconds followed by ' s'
12 h 54 min
